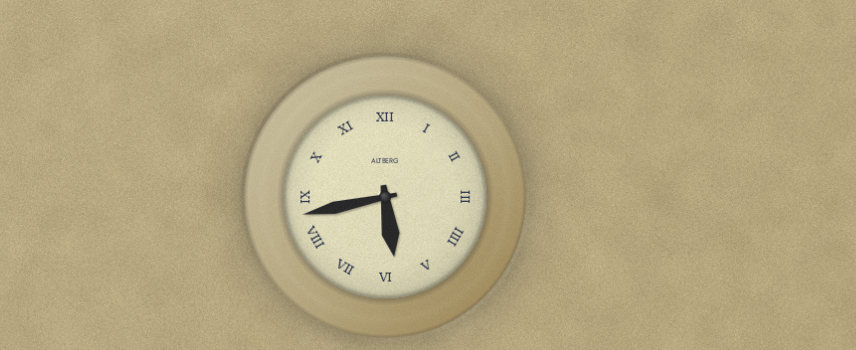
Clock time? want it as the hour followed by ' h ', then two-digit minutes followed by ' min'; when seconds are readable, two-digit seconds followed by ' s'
5 h 43 min
